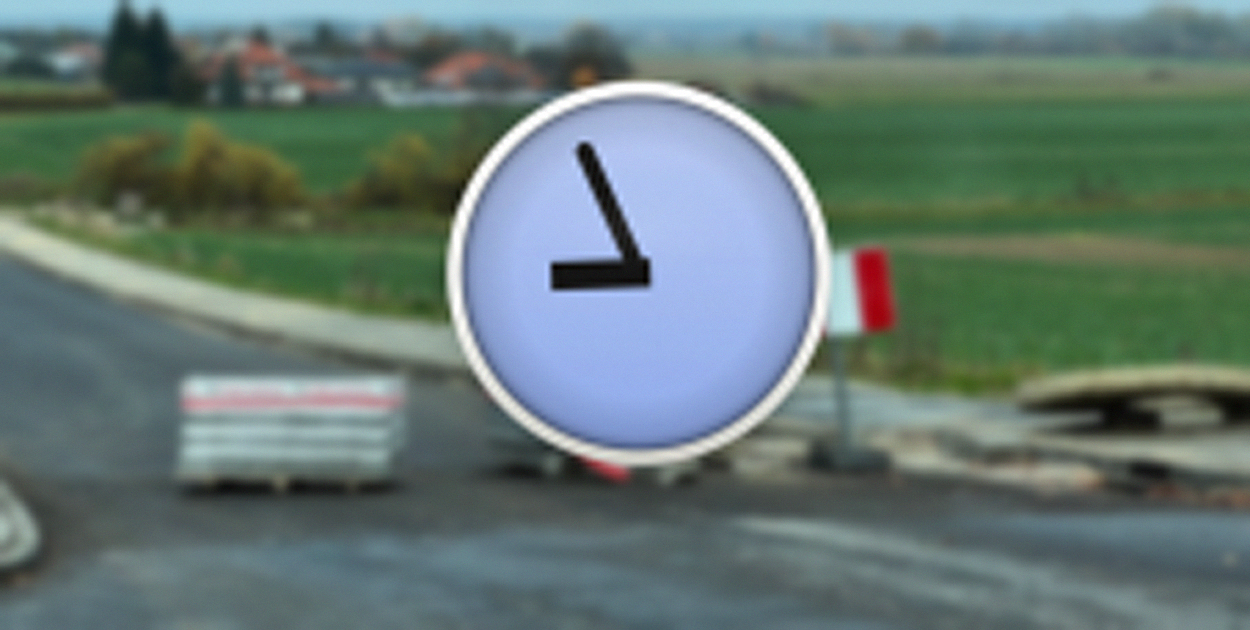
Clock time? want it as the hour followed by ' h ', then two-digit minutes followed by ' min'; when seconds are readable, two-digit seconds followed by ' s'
8 h 56 min
